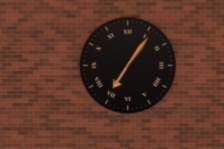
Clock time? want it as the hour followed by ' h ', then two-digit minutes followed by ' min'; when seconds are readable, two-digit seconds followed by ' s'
7 h 06 min
